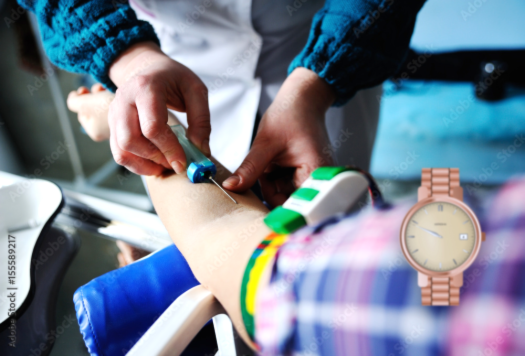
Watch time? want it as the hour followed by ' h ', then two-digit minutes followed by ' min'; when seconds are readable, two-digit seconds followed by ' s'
9 h 49 min
